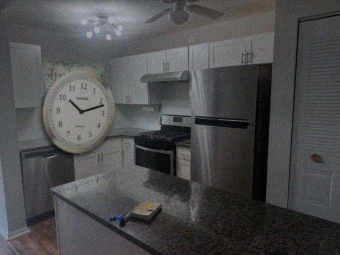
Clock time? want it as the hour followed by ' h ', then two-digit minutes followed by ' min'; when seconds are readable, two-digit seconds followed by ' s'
10 h 12 min
